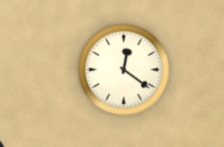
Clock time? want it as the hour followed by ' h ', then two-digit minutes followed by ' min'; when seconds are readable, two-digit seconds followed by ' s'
12 h 21 min
